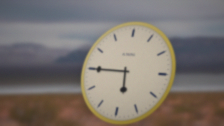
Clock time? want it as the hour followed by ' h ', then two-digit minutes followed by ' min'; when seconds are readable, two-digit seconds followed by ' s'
5 h 45 min
